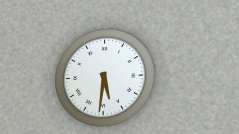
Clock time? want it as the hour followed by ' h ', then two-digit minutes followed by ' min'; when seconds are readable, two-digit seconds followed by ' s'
5 h 31 min
